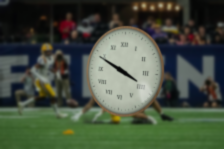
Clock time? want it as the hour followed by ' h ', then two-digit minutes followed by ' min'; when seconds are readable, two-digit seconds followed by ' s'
3 h 49 min
